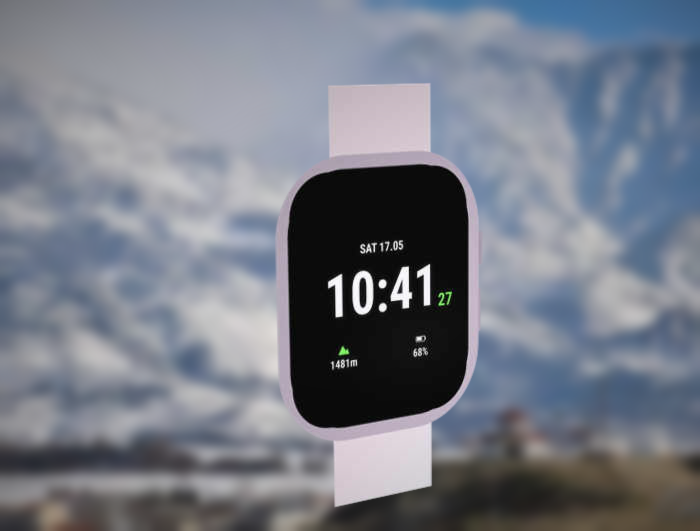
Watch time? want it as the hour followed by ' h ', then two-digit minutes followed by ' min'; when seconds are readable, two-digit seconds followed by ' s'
10 h 41 min 27 s
